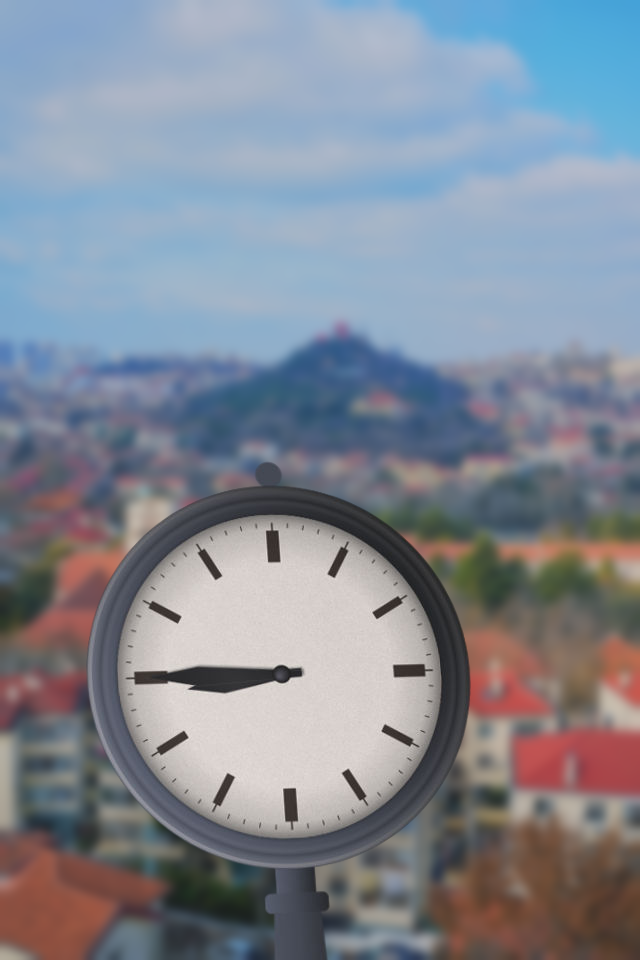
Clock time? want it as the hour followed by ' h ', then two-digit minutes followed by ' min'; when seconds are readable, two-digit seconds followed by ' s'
8 h 45 min
